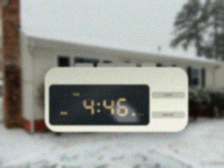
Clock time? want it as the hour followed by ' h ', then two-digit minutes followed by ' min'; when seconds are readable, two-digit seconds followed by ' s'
4 h 46 min
